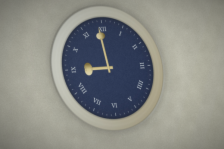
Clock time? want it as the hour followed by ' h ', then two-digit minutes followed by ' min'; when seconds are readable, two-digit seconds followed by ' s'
8 h 59 min
